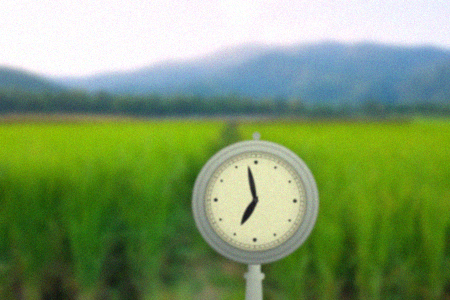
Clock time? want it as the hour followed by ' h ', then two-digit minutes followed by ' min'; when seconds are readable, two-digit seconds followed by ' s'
6 h 58 min
